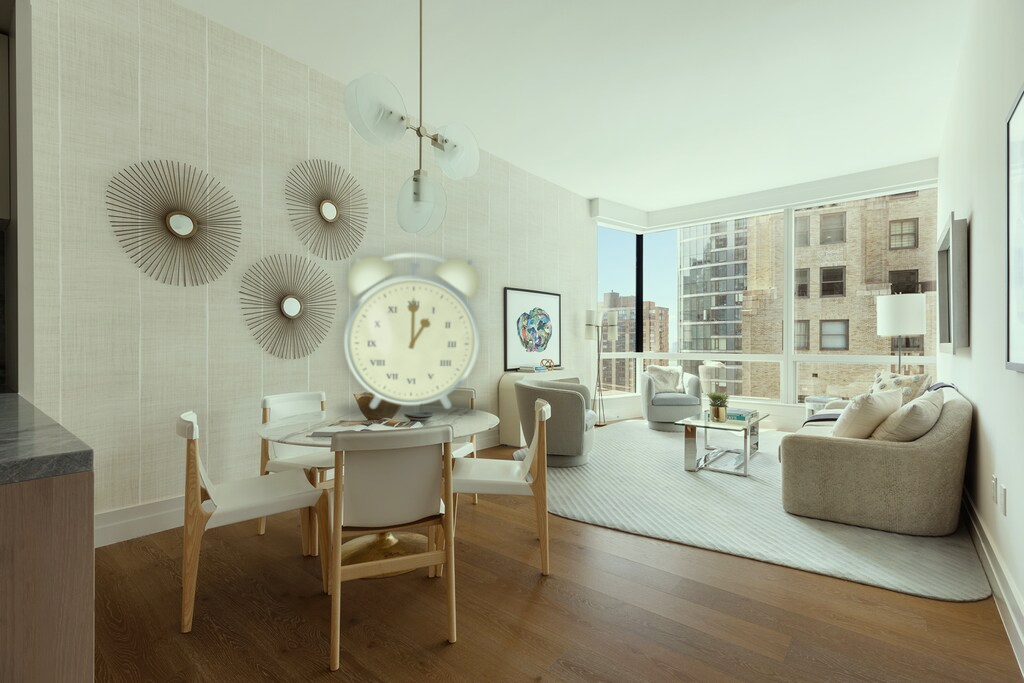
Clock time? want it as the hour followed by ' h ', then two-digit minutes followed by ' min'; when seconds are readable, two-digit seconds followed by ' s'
1 h 00 min
